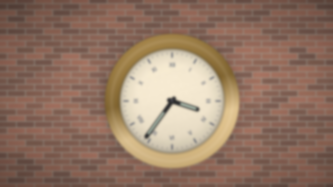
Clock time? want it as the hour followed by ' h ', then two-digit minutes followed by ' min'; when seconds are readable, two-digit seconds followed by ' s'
3 h 36 min
